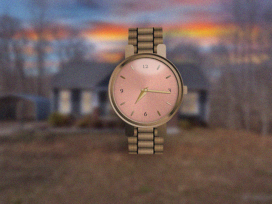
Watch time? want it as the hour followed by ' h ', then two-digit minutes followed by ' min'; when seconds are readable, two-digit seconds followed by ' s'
7 h 16 min
